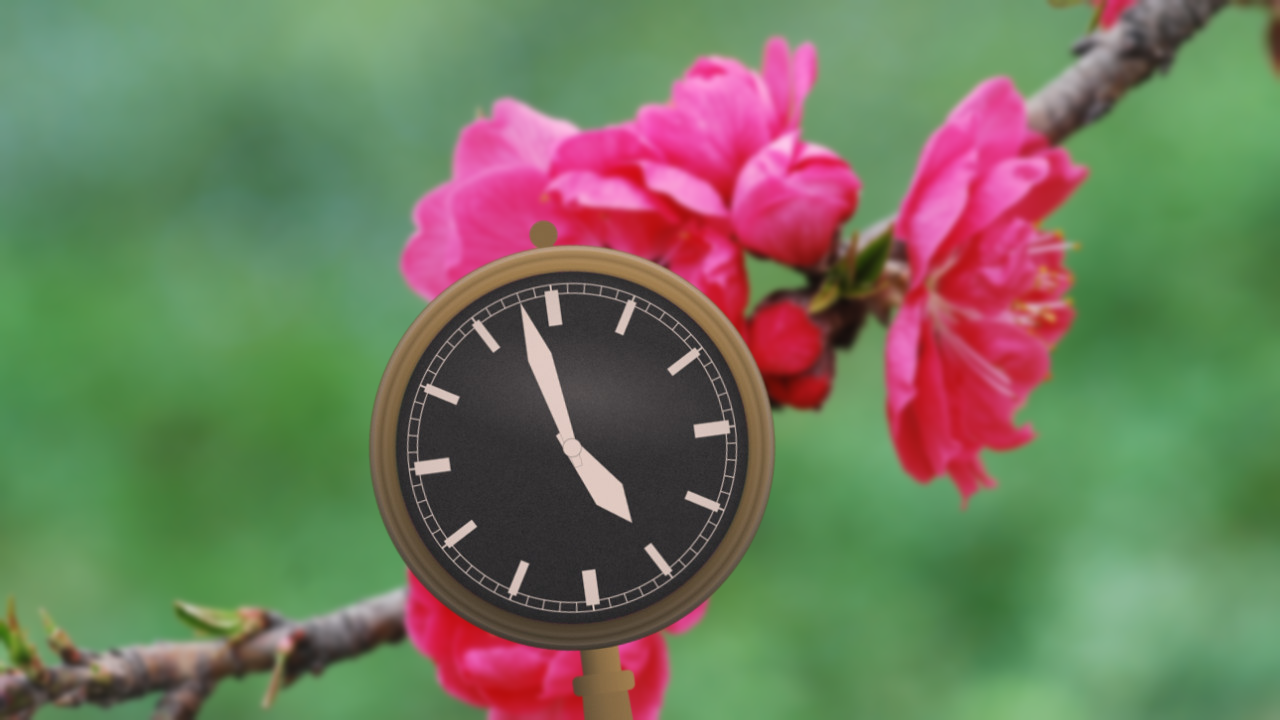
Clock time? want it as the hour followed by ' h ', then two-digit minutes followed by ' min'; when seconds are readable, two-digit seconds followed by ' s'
4 h 58 min
